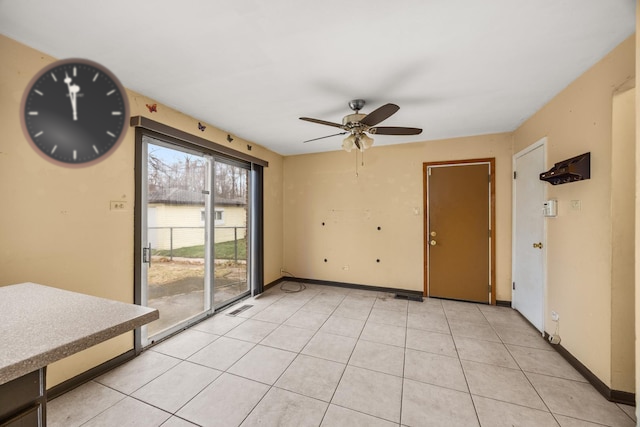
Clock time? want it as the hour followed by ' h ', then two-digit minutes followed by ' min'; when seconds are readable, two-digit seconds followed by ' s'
11 h 58 min
